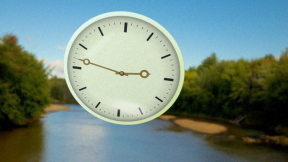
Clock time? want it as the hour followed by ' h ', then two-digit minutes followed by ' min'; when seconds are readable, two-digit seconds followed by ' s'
2 h 47 min
